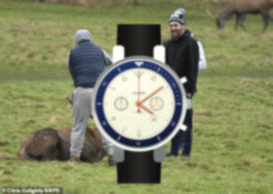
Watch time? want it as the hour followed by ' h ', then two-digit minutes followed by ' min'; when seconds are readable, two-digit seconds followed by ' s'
4 h 09 min
